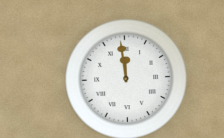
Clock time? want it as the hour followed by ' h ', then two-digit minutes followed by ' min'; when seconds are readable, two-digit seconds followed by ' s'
11 h 59 min
